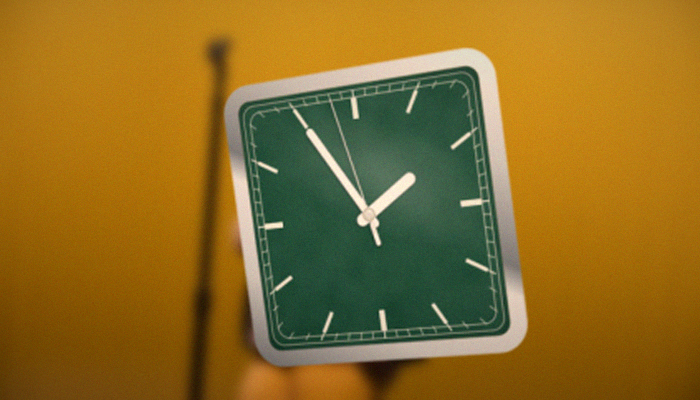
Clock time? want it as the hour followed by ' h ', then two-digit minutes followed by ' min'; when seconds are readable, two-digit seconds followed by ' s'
1 h 54 min 58 s
